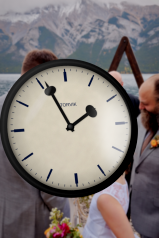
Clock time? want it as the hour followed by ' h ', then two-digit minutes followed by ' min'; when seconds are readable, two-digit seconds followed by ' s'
1 h 56 min
